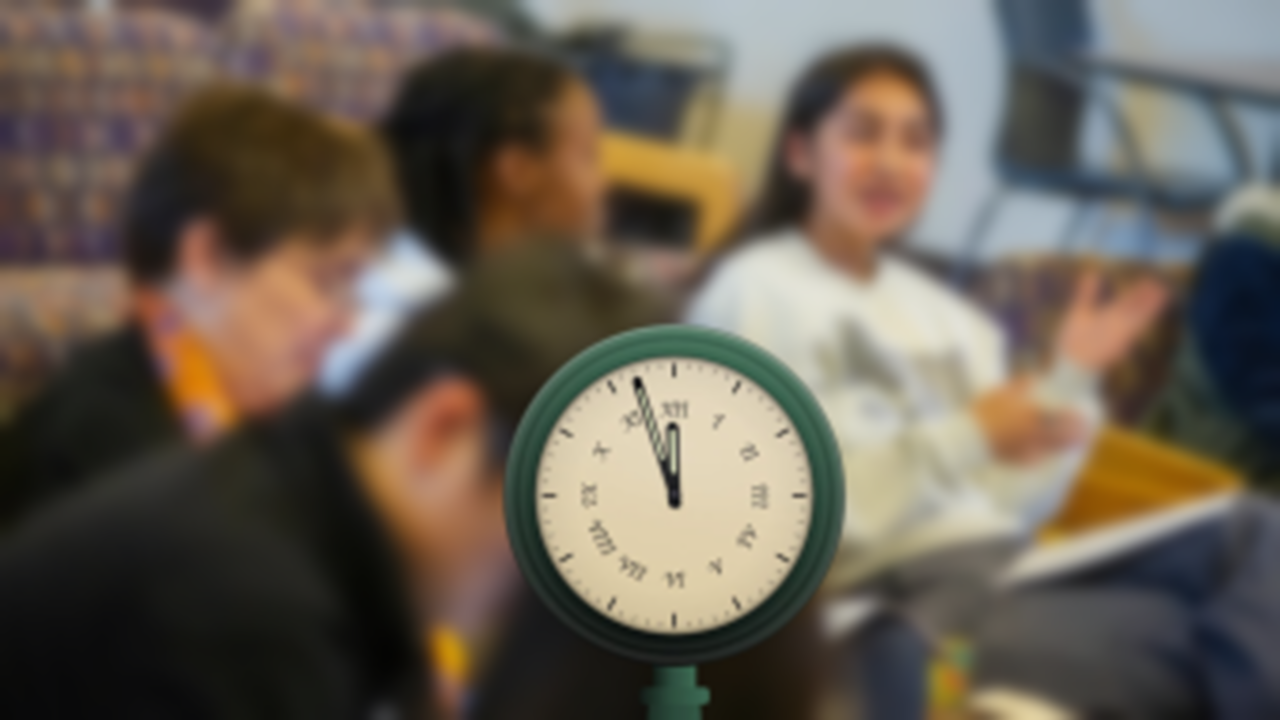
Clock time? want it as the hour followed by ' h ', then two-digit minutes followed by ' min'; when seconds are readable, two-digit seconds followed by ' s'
11 h 57 min
